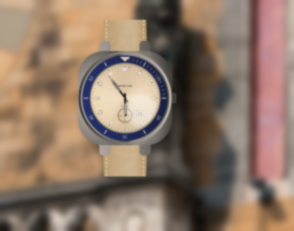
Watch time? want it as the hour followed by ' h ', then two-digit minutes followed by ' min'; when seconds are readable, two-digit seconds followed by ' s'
5 h 54 min
